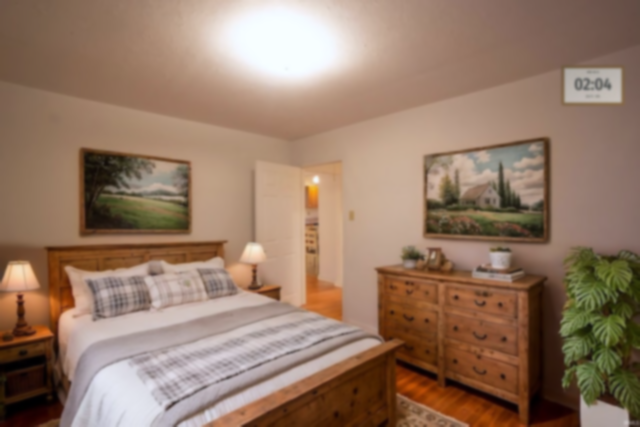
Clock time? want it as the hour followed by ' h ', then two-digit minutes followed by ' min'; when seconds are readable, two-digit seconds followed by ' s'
2 h 04 min
